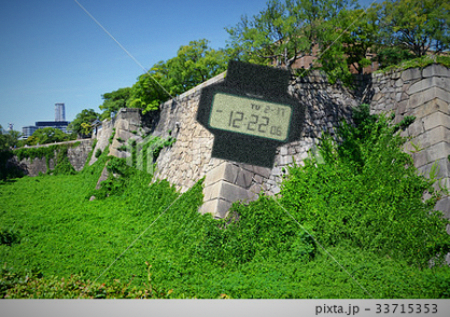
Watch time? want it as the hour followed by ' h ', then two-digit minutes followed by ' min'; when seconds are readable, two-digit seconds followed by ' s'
12 h 22 min 06 s
